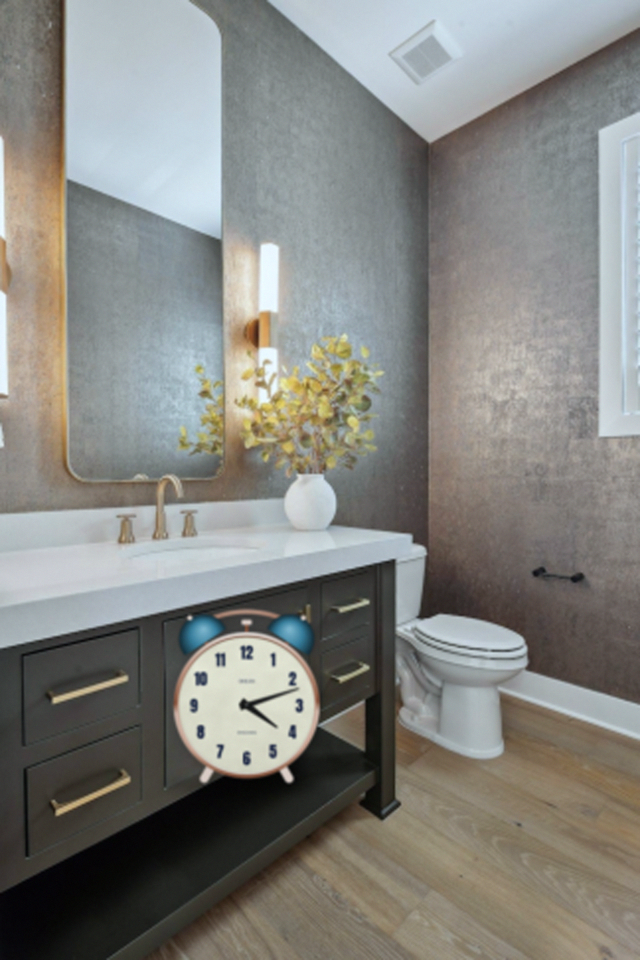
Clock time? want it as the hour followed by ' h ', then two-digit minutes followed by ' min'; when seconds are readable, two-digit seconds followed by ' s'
4 h 12 min
